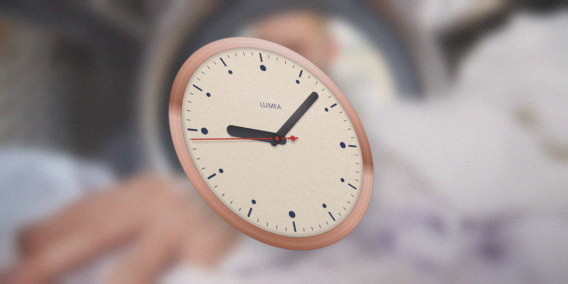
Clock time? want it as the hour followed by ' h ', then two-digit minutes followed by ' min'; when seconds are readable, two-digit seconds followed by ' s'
9 h 07 min 44 s
